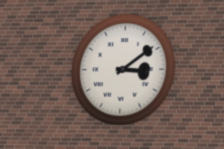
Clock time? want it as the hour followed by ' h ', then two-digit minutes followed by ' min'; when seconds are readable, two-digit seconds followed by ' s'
3 h 09 min
